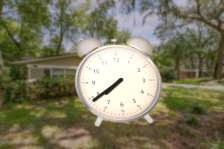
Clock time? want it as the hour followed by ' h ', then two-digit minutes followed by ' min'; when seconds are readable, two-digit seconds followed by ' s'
7 h 39 min
